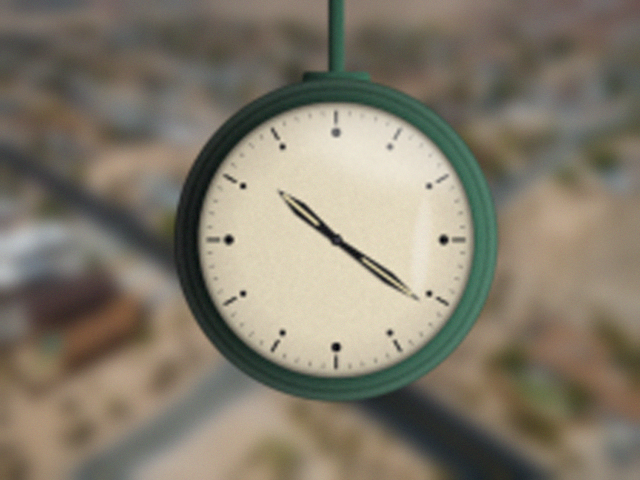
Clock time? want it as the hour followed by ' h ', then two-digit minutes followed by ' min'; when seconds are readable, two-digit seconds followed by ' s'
10 h 21 min
